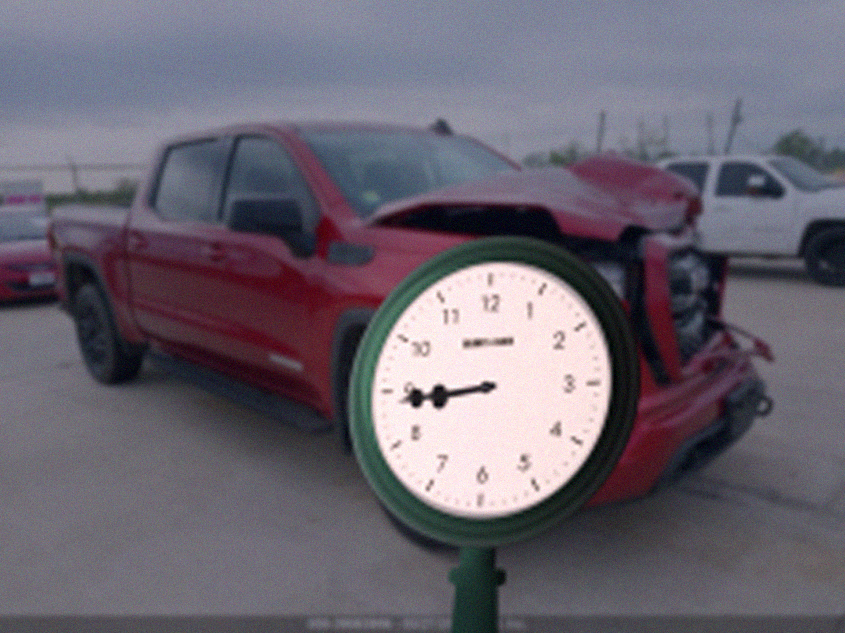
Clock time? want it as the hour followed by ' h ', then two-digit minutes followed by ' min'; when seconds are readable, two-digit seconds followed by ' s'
8 h 44 min
